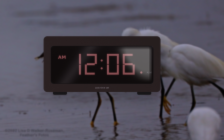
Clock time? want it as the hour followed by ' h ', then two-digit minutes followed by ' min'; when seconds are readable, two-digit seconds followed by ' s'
12 h 06 min
